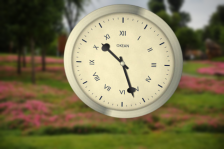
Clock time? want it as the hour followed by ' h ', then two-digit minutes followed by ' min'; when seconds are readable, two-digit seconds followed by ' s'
10 h 27 min
